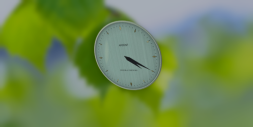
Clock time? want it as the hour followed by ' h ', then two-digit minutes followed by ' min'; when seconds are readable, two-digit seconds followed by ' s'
4 h 20 min
